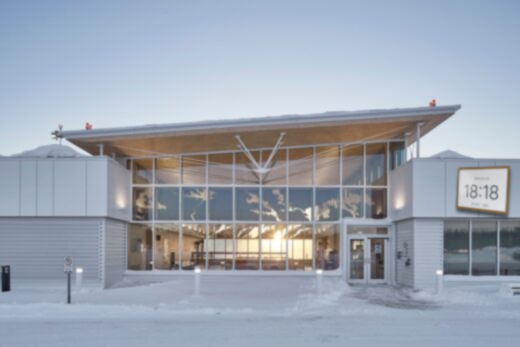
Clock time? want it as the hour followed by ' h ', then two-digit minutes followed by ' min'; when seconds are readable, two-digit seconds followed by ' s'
18 h 18 min
